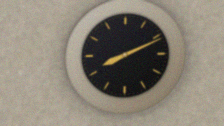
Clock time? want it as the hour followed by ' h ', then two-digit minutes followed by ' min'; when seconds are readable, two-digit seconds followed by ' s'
8 h 11 min
